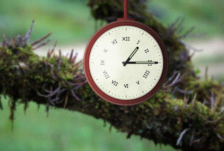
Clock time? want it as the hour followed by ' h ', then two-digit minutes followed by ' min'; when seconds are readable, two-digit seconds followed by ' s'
1 h 15 min
